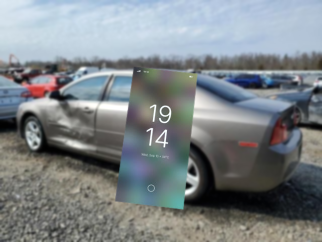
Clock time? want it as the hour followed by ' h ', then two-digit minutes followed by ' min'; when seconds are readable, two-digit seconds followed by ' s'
19 h 14 min
